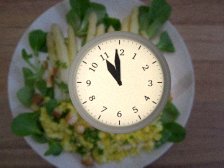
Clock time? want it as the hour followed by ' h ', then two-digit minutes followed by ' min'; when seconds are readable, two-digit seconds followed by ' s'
10 h 59 min
